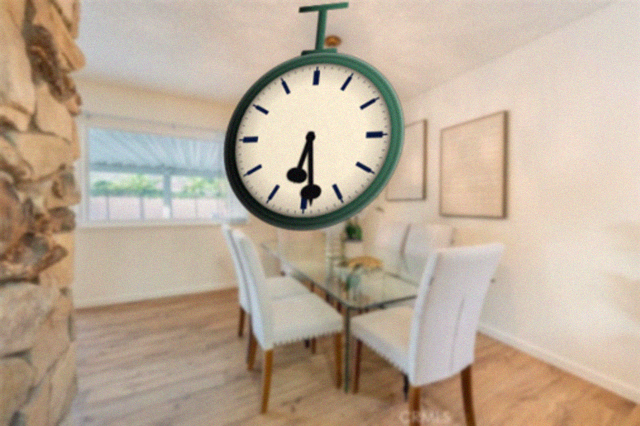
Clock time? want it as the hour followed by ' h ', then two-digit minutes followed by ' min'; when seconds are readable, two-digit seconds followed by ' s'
6 h 29 min
